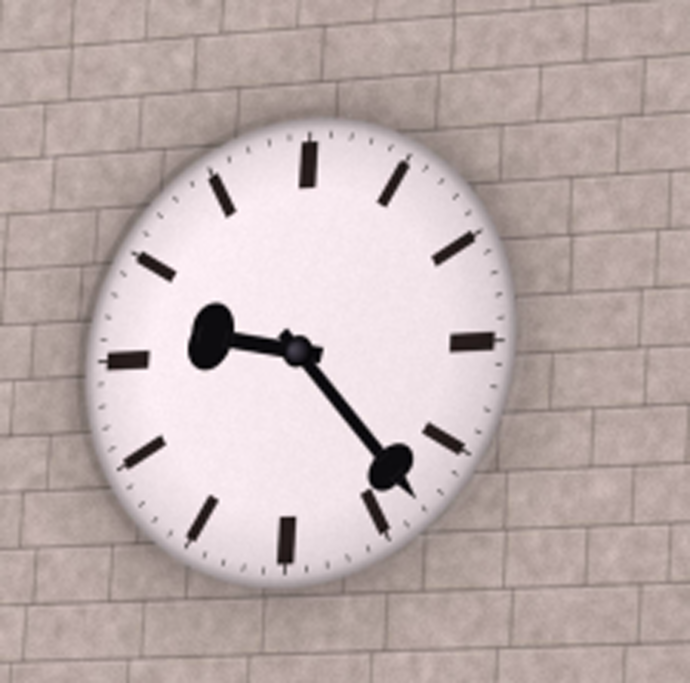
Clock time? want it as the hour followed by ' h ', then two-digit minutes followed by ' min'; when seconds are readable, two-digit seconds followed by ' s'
9 h 23 min
